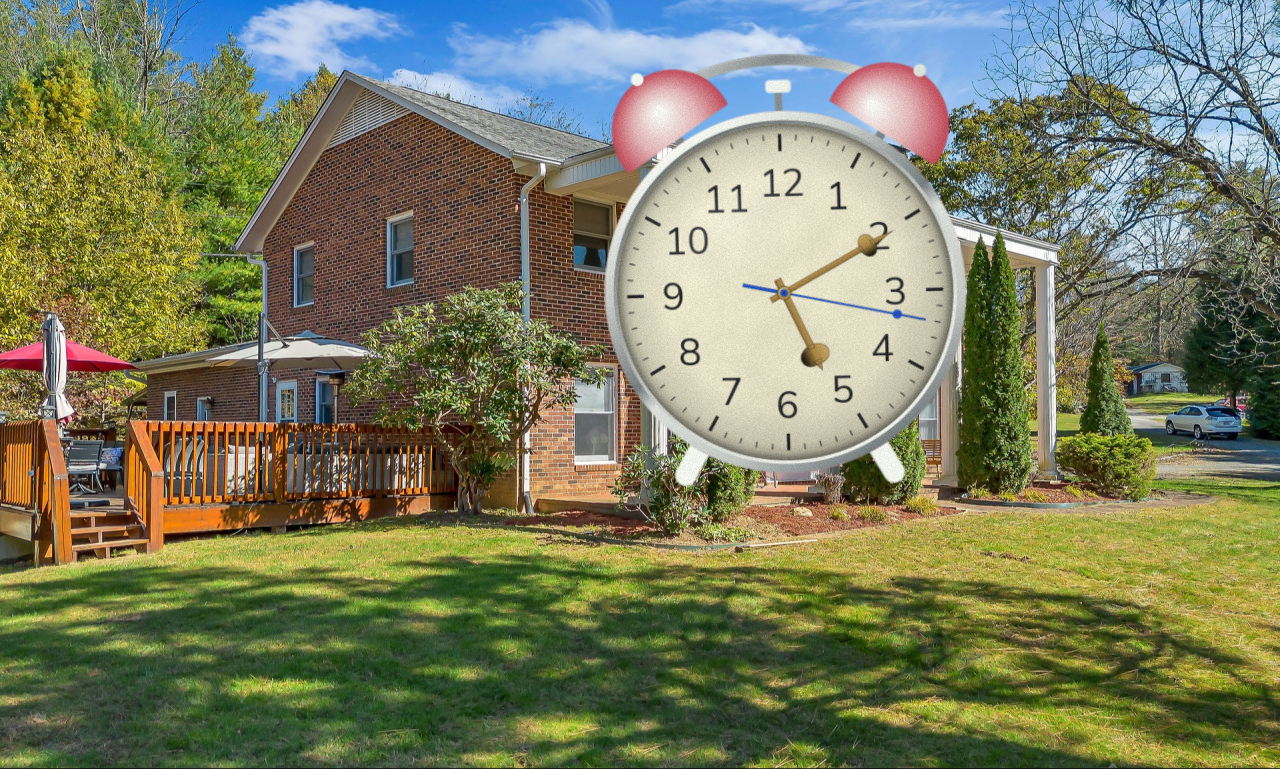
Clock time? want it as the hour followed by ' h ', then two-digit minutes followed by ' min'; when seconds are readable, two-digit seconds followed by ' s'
5 h 10 min 17 s
